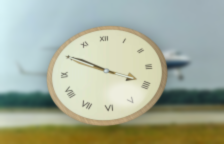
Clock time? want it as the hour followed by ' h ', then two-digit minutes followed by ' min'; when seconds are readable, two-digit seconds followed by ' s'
3 h 50 min
